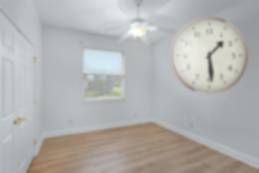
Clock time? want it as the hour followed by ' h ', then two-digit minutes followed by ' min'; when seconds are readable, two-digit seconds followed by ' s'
1 h 29 min
